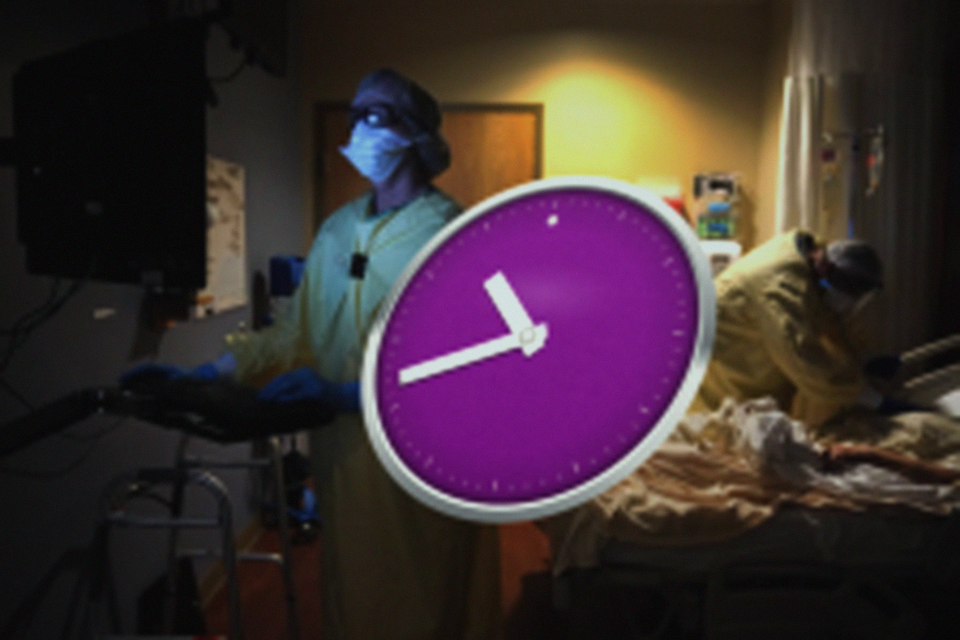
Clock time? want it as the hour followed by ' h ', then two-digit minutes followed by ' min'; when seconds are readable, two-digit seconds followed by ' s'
10 h 42 min
